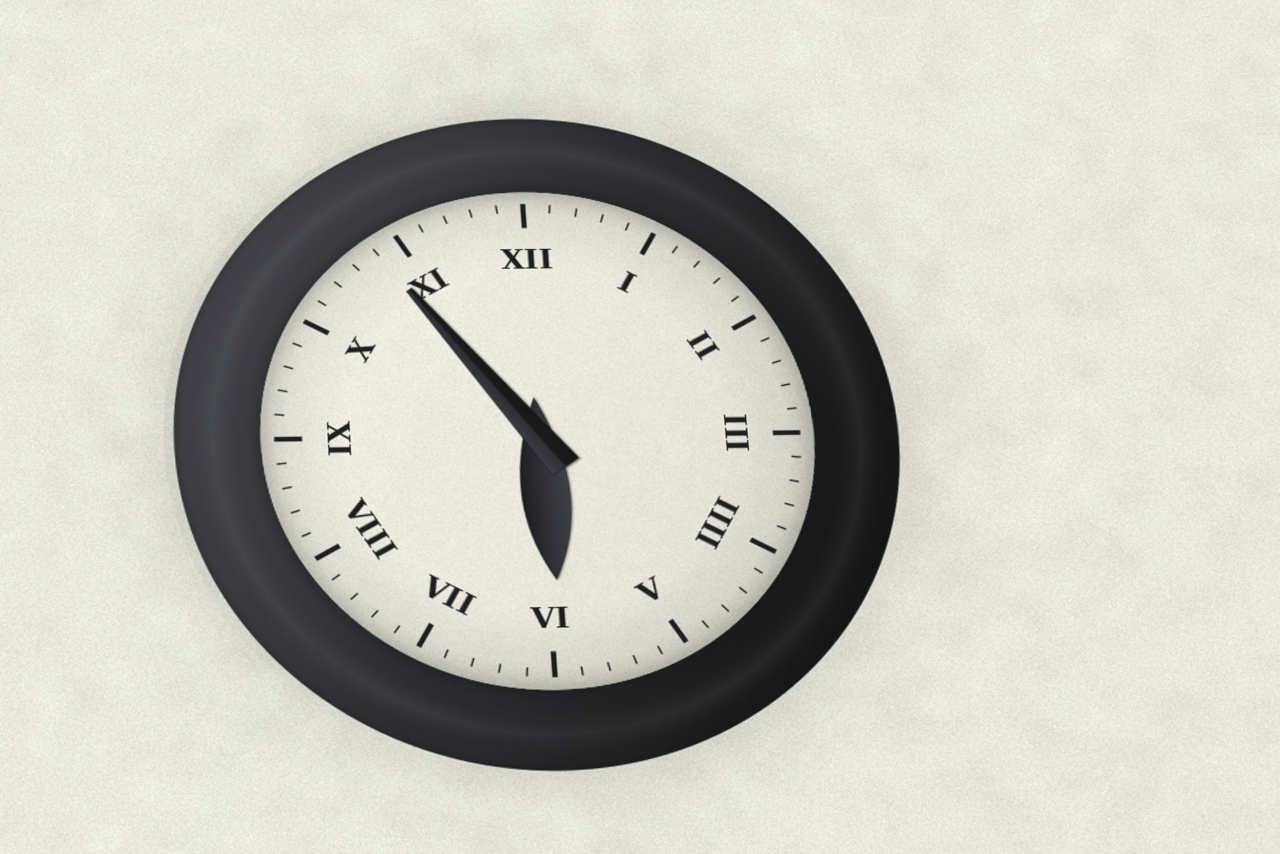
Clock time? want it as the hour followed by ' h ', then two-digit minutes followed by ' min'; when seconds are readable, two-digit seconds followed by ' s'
5 h 54 min
